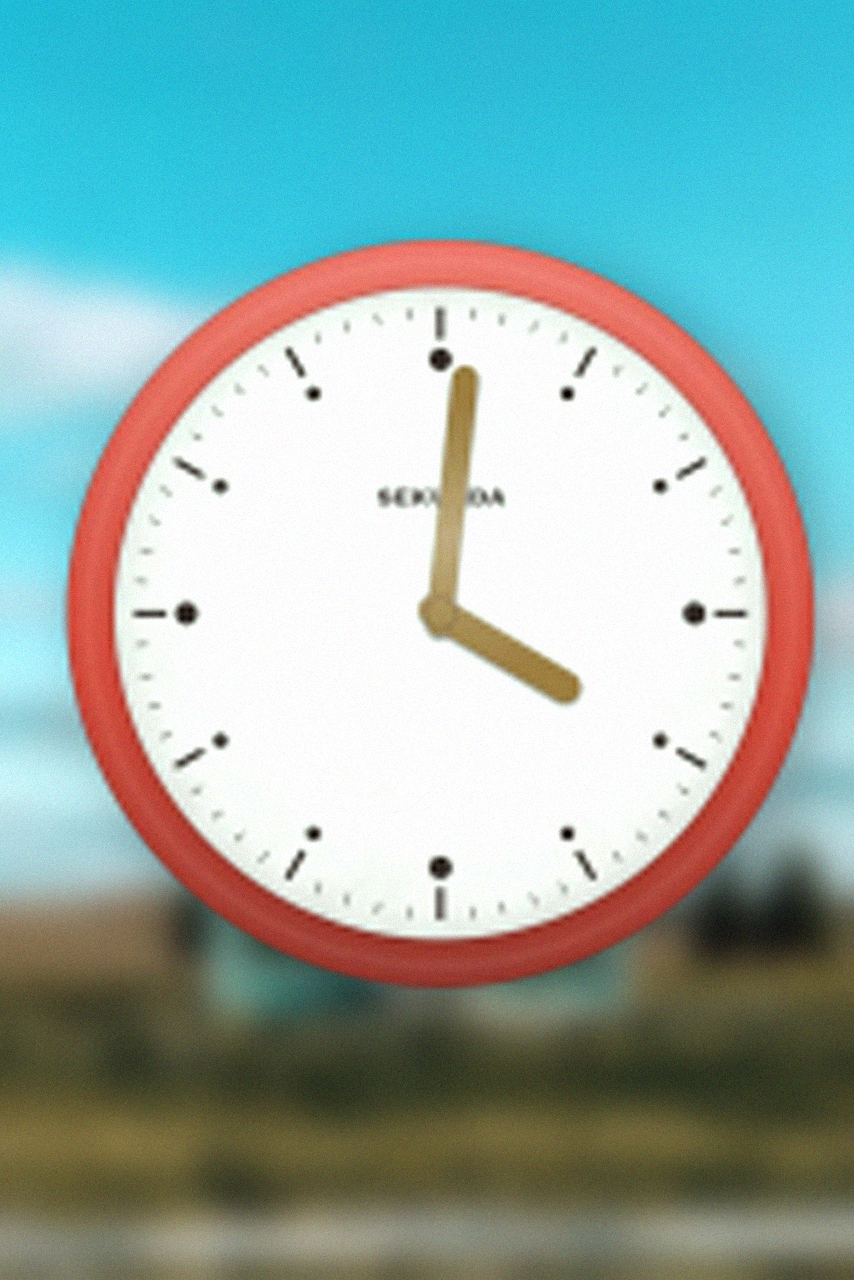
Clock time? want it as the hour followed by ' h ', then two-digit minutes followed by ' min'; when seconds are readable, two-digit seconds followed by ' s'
4 h 01 min
